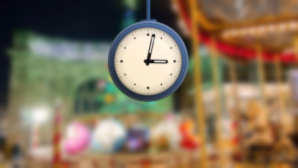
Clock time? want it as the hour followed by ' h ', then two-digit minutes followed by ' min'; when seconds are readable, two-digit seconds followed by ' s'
3 h 02 min
